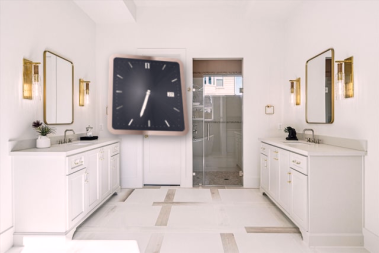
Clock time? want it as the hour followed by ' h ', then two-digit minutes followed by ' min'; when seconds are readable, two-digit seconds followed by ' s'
6 h 33 min
